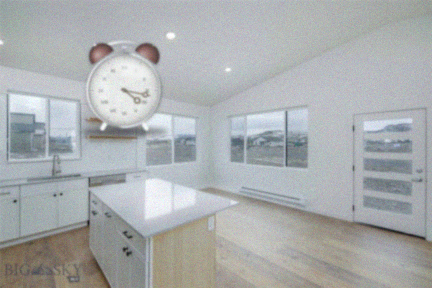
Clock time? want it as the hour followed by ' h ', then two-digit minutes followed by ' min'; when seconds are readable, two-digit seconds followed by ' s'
4 h 17 min
